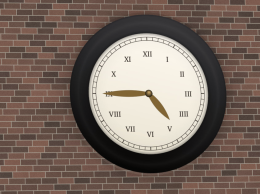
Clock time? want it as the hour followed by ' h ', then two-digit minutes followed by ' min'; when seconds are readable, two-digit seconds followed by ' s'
4 h 45 min
